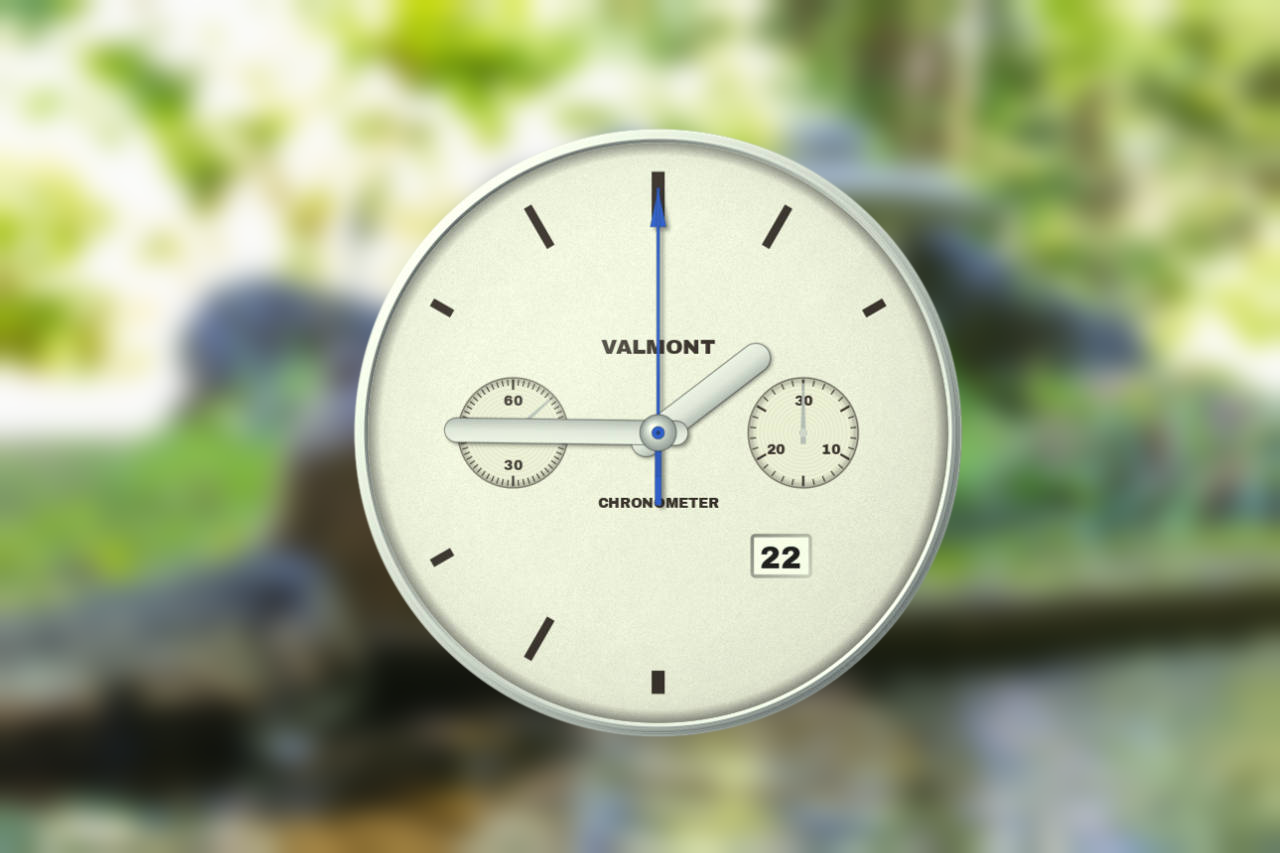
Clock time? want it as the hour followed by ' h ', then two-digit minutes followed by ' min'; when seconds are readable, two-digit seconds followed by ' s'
1 h 45 min 08 s
